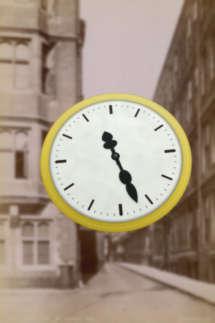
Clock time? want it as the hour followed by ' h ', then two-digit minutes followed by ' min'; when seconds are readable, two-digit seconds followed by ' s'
11 h 27 min
